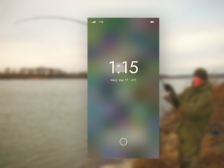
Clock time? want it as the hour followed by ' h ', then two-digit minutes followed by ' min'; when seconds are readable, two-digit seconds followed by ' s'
1 h 15 min
